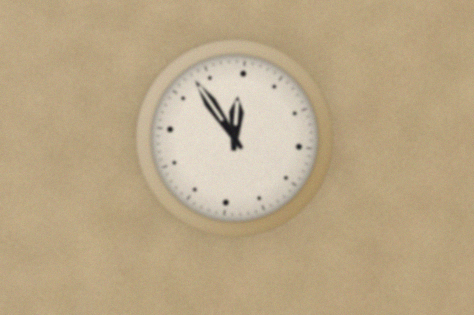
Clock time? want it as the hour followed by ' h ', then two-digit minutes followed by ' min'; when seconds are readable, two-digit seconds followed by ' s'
11 h 53 min
